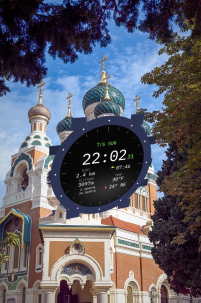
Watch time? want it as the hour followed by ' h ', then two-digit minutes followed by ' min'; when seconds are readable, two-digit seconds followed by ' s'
22 h 02 min
